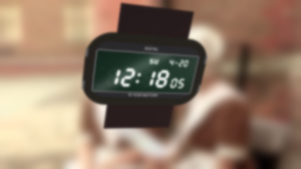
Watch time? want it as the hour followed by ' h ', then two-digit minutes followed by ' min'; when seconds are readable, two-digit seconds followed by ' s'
12 h 18 min
